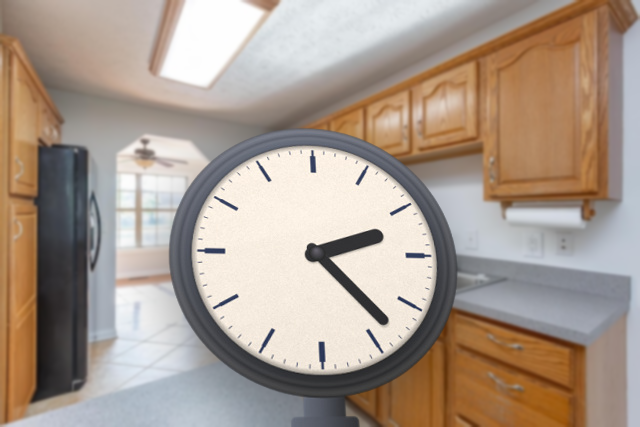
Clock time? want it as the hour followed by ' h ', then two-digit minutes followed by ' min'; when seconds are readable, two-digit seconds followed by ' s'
2 h 23 min
